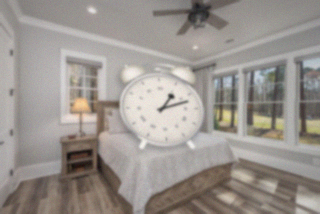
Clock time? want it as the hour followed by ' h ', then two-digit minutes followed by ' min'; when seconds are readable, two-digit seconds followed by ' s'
1 h 12 min
